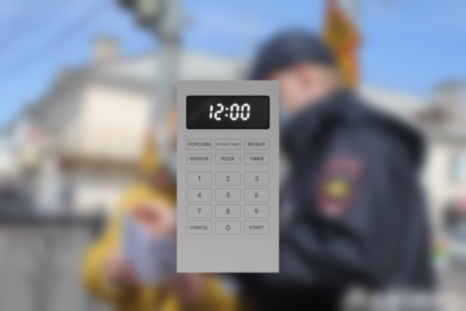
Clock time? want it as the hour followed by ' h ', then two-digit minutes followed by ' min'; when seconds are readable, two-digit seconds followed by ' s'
12 h 00 min
